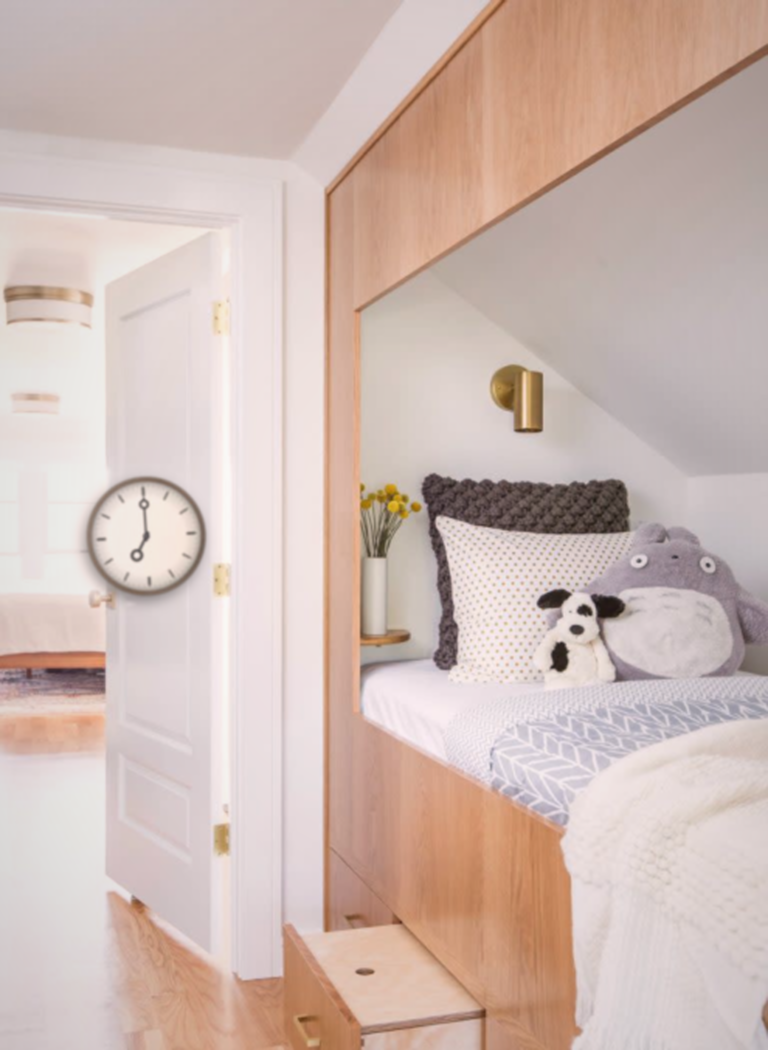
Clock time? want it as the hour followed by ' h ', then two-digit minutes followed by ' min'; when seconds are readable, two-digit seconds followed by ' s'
7 h 00 min
